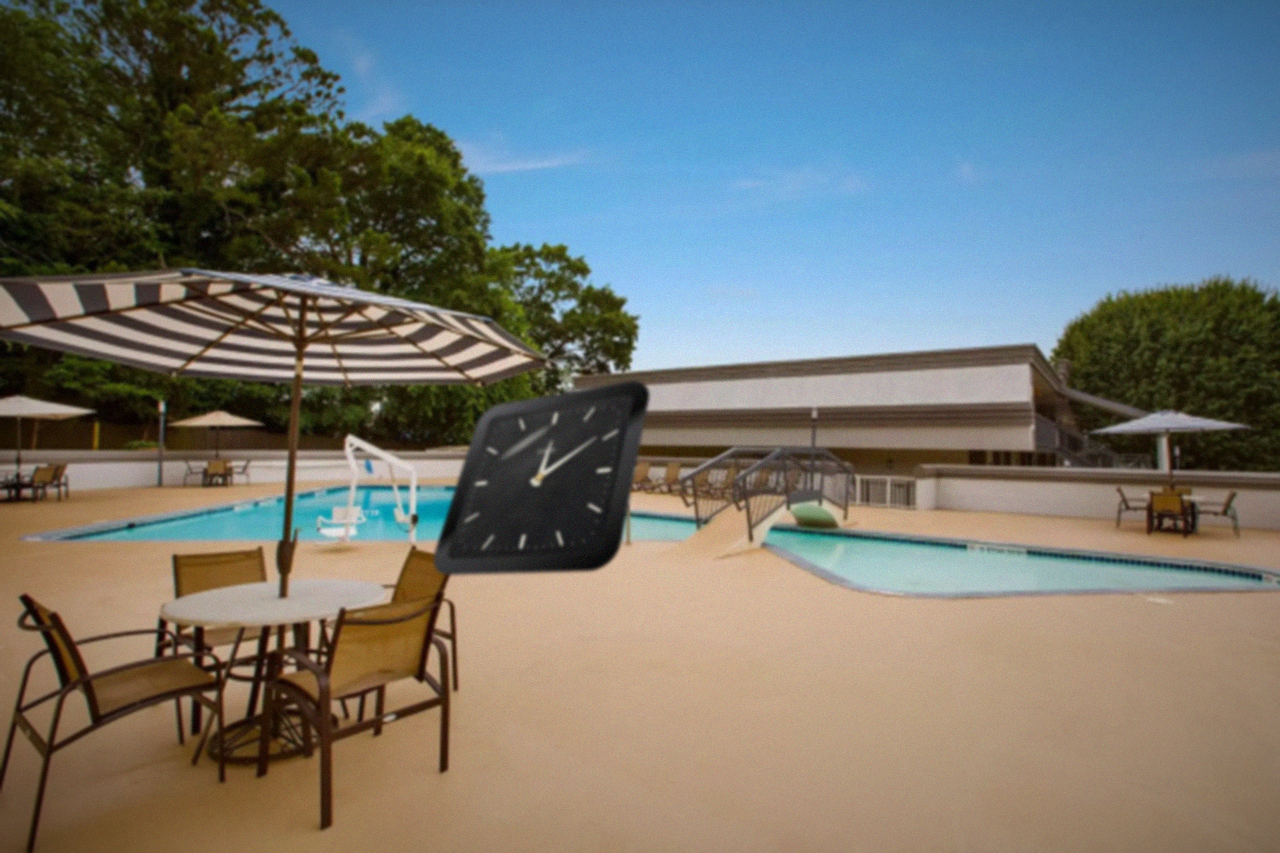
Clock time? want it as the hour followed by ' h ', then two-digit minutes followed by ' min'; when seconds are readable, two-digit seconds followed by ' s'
12 h 09 min
